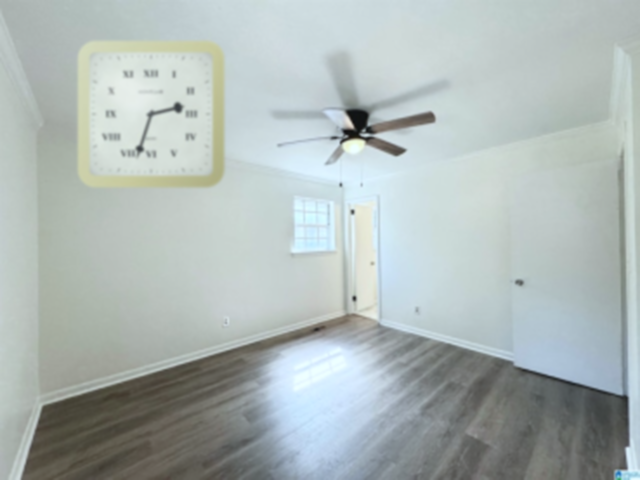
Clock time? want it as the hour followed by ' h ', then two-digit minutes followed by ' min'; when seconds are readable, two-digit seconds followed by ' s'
2 h 33 min
